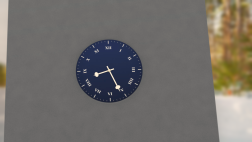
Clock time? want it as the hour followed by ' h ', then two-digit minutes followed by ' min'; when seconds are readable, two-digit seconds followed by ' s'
8 h 26 min
